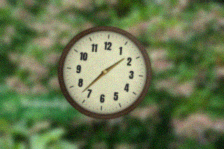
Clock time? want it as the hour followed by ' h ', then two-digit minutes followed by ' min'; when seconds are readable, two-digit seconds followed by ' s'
1 h 37 min
